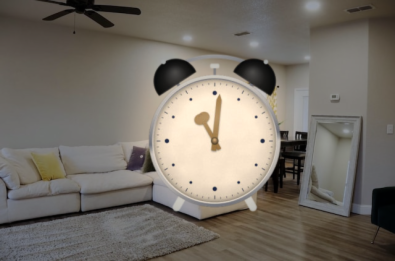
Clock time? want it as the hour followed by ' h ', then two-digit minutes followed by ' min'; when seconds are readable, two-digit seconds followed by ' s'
11 h 01 min
